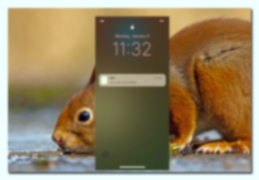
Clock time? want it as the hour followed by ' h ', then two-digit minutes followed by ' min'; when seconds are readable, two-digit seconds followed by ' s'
11 h 32 min
